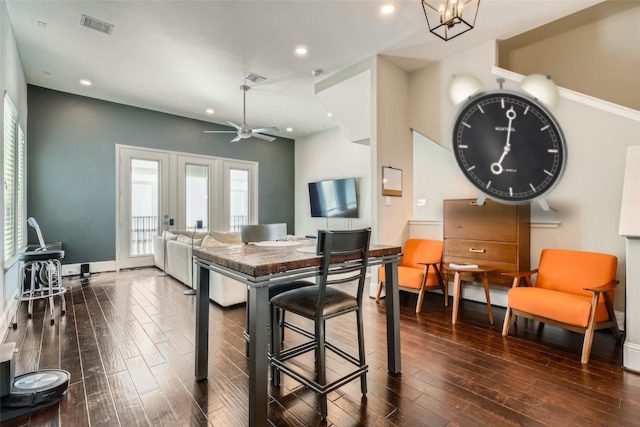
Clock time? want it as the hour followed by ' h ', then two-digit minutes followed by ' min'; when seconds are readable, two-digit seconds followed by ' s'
7 h 02 min
